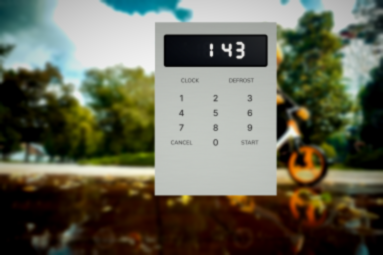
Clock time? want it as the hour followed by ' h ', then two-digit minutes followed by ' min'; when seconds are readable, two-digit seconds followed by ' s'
1 h 43 min
